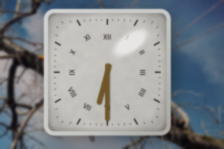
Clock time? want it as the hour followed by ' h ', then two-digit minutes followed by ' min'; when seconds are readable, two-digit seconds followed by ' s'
6 h 30 min
